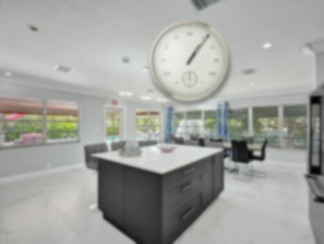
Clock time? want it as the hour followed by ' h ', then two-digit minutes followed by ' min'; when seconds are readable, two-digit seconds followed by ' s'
1 h 06 min
